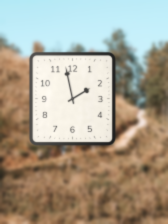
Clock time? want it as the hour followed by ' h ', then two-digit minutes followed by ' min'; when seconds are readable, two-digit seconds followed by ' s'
1 h 58 min
